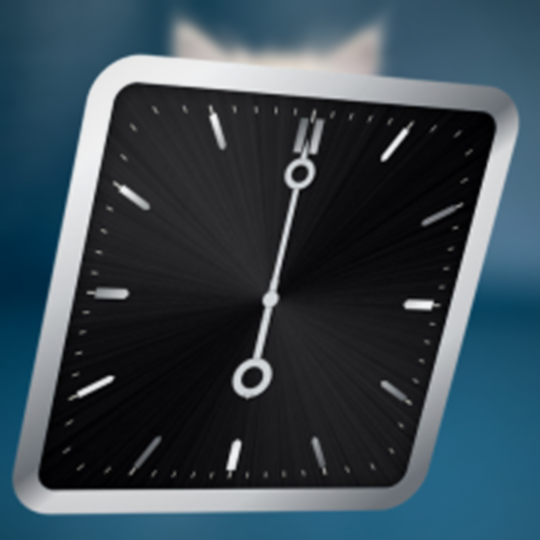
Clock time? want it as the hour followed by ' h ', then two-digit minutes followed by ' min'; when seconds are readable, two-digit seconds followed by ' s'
6 h 00 min
